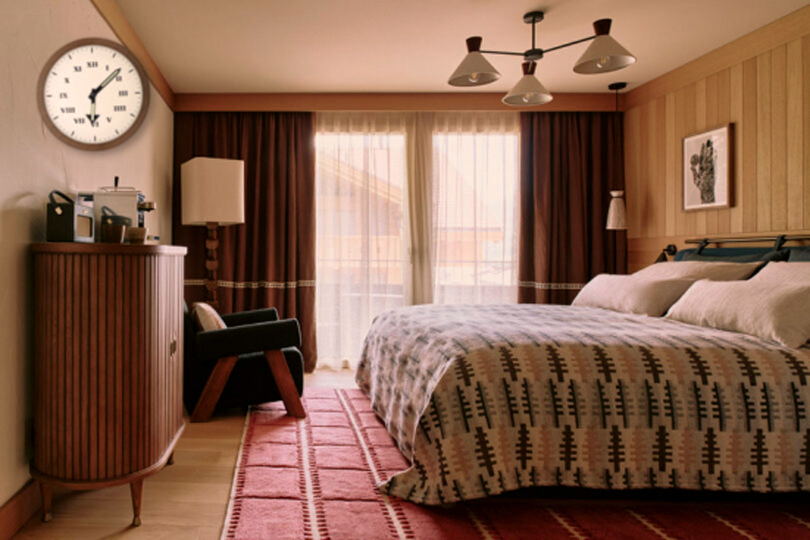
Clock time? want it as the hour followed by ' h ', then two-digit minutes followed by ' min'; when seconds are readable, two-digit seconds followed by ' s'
6 h 08 min
